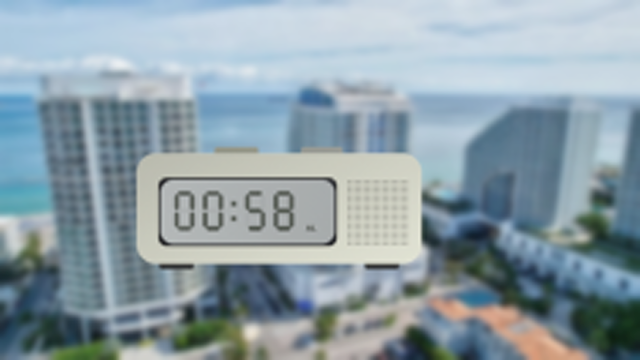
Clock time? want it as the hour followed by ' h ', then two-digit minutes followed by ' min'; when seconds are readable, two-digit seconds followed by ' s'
0 h 58 min
